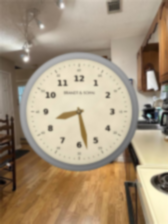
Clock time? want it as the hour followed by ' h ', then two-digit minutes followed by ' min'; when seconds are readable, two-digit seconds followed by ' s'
8 h 28 min
